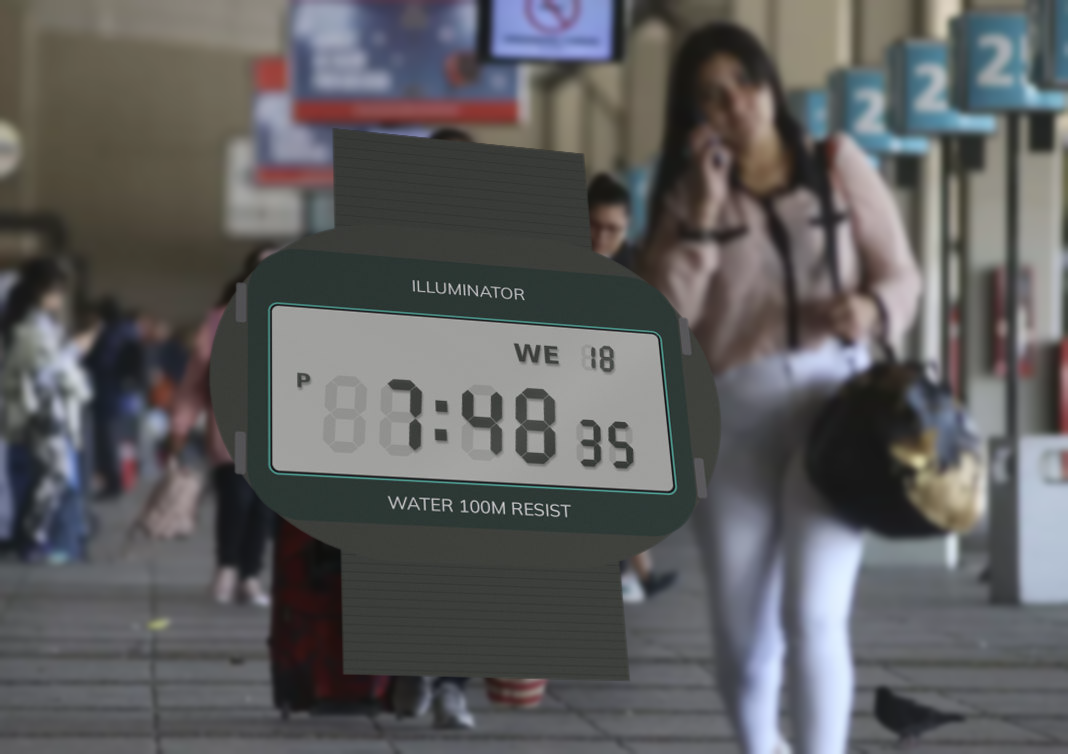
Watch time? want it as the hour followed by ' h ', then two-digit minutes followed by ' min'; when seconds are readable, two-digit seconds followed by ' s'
7 h 48 min 35 s
